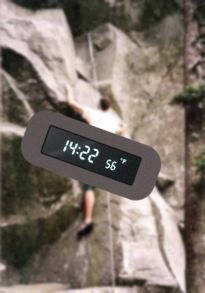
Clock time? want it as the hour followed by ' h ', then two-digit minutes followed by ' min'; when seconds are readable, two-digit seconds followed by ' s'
14 h 22 min
